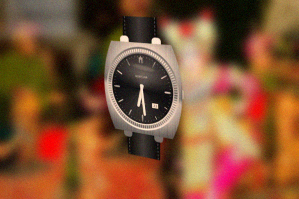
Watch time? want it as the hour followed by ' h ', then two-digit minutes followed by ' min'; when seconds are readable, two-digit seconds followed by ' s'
6 h 29 min
